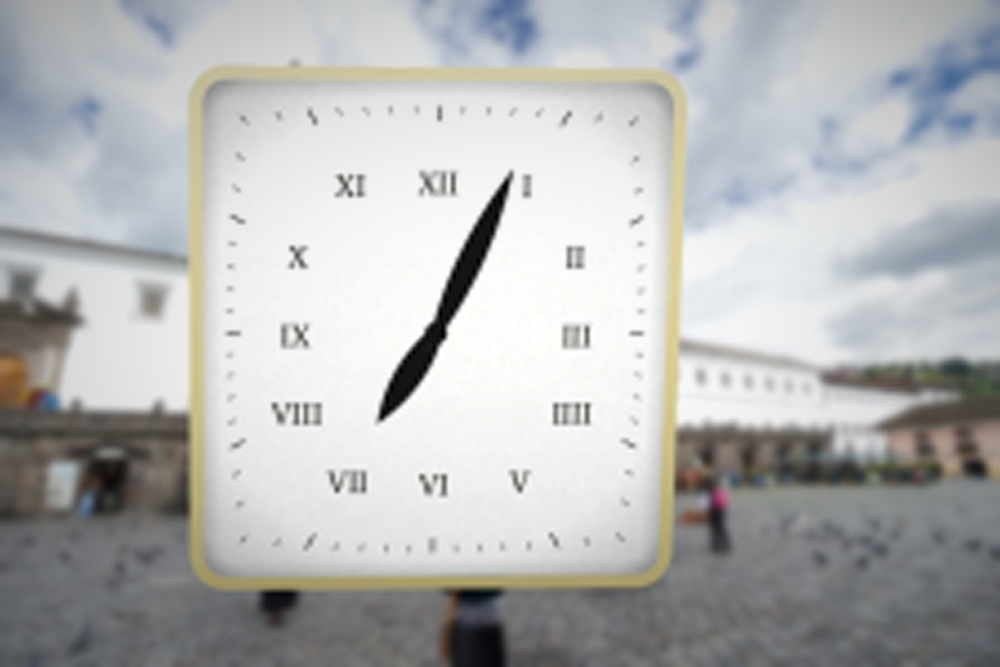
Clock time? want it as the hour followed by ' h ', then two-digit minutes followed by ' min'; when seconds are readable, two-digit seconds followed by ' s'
7 h 04 min
